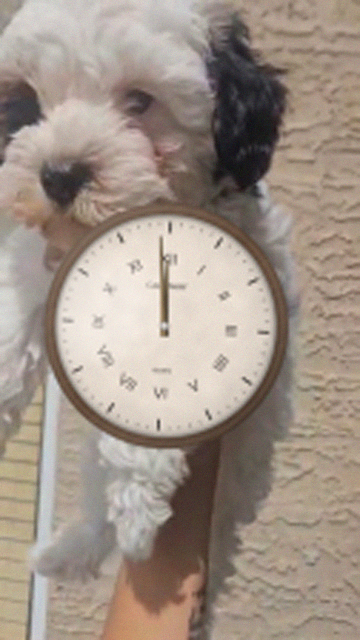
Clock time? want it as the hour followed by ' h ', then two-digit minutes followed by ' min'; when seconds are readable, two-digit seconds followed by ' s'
11 h 59 min
